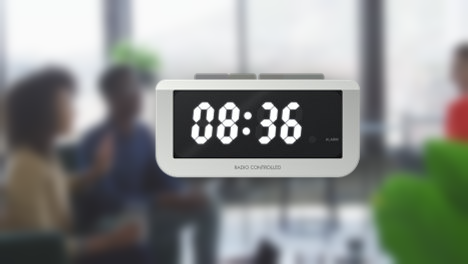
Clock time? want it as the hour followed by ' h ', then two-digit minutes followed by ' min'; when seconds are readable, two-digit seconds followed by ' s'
8 h 36 min
